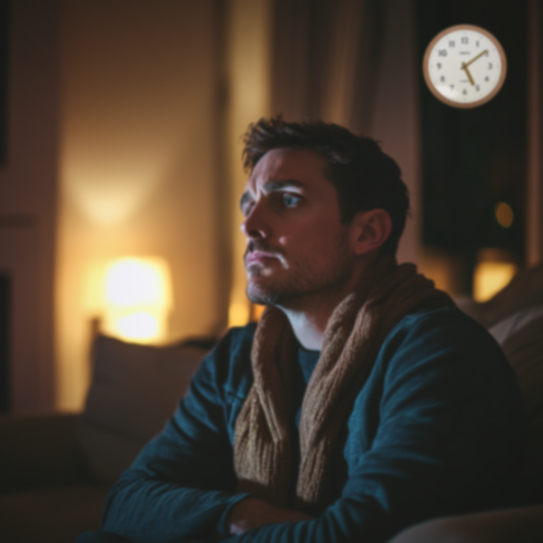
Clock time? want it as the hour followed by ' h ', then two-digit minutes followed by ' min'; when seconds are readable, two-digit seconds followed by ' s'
5 h 09 min
